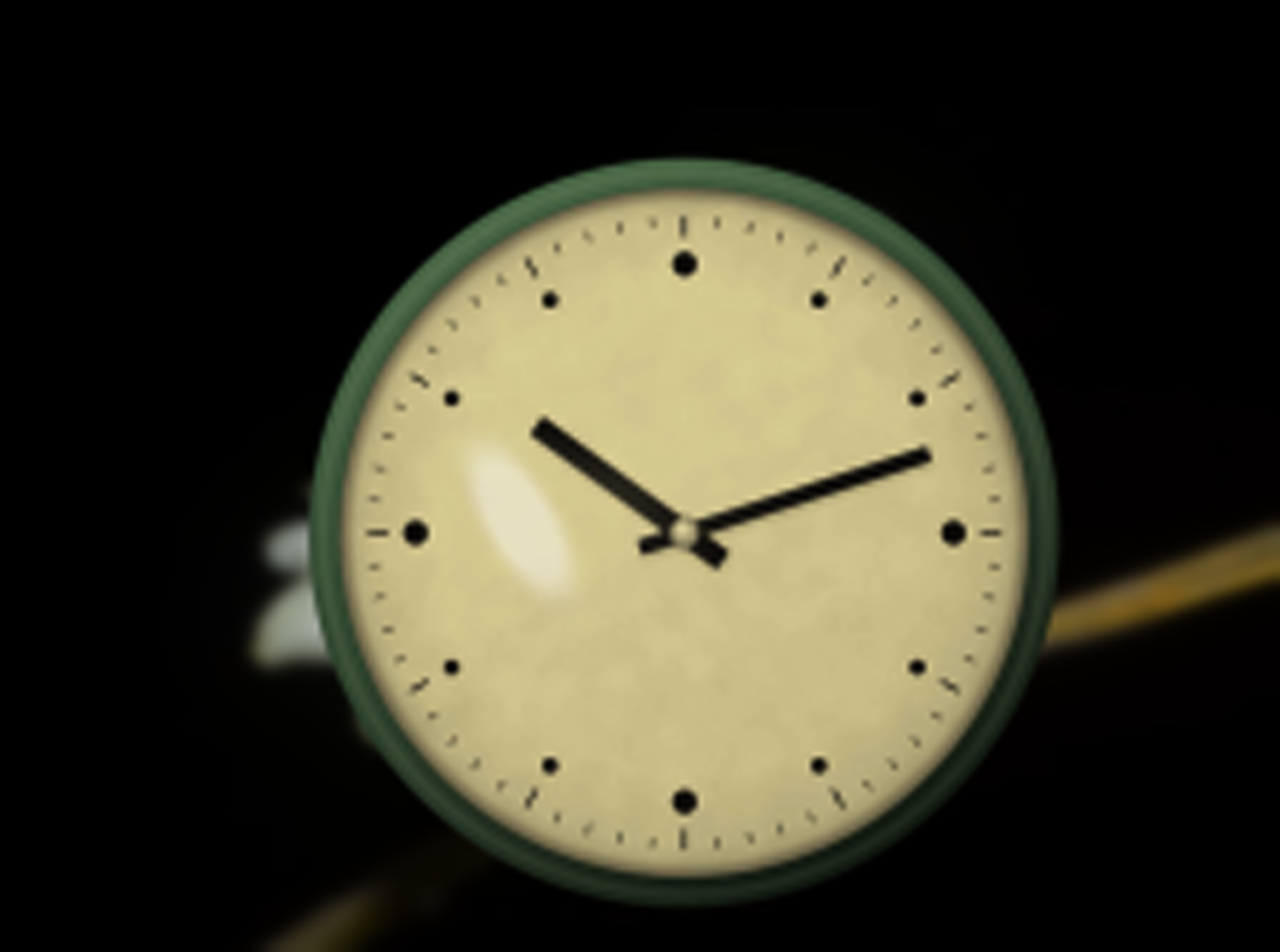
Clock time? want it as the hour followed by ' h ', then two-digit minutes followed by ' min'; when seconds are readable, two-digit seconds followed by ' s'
10 h 12 min
